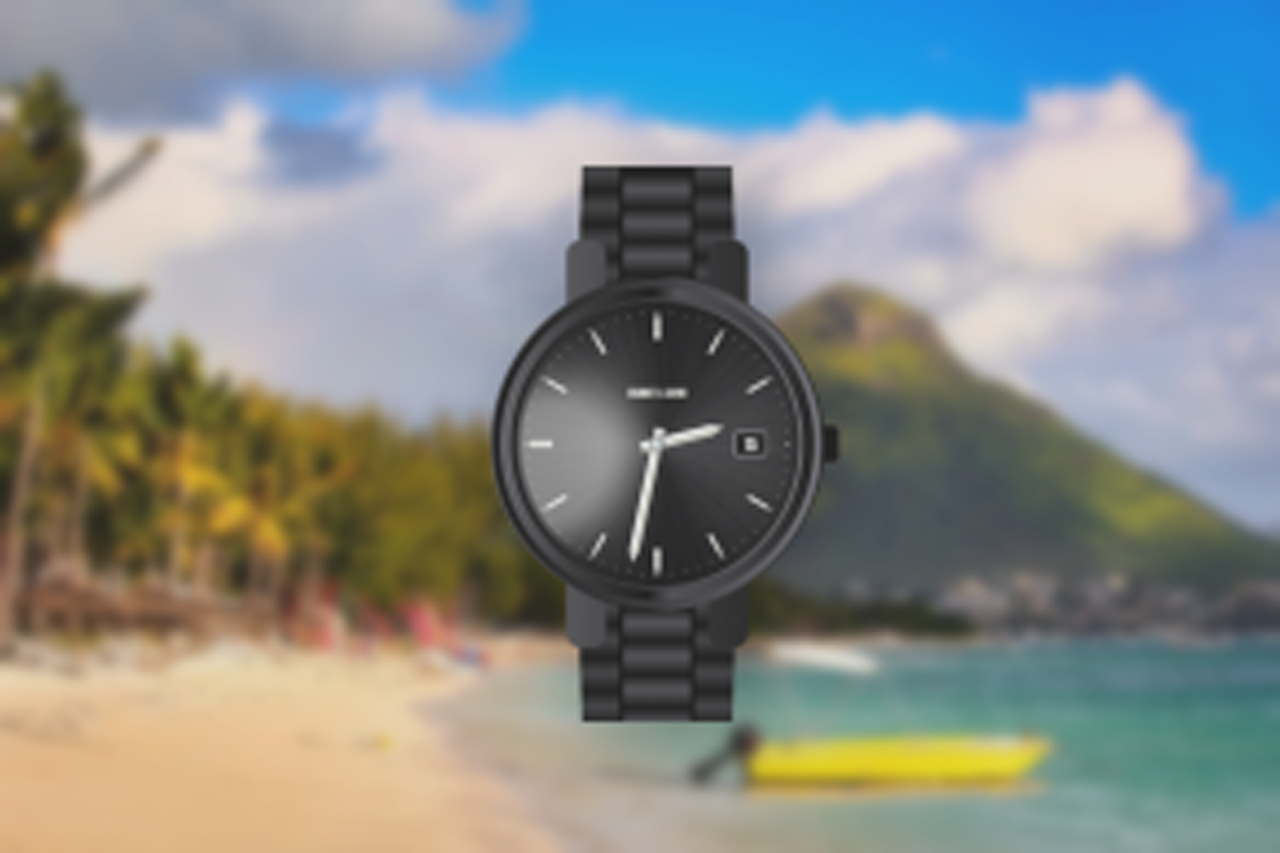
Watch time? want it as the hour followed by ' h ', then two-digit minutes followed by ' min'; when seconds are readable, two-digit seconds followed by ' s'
2 h 32 min
